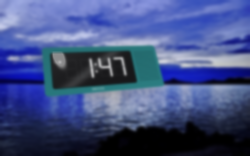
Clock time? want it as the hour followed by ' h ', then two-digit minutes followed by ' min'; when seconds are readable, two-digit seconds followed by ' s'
1 h 47 min
